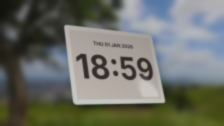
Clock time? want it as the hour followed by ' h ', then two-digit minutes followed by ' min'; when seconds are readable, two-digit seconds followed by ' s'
18 h 59 min
